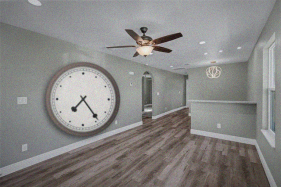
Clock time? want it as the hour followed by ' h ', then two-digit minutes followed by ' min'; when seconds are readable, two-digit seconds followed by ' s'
7 h 24 min
